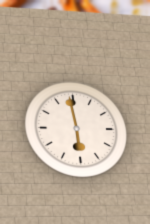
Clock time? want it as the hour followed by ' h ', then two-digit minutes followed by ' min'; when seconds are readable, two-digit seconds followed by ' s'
5 h 59 min
